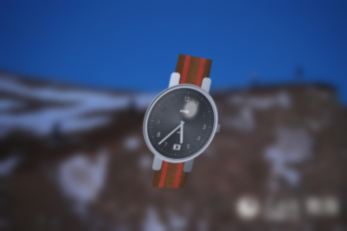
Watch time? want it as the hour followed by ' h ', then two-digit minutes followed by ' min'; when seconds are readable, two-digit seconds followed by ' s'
5 h 37 min
